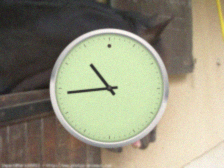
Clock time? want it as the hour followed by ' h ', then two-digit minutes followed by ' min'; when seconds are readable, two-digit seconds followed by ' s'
10 h 44 min
